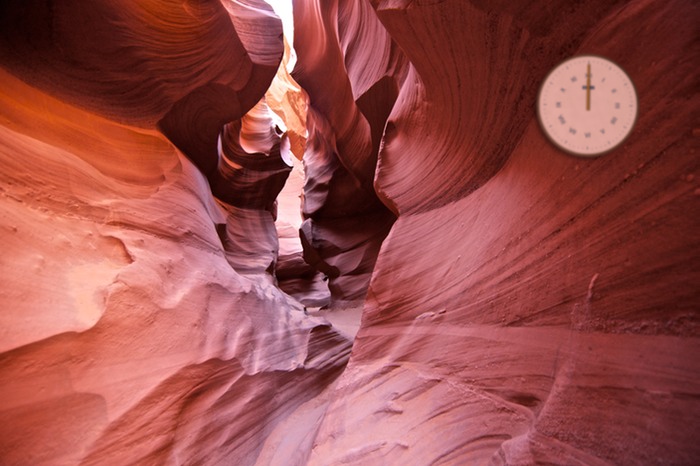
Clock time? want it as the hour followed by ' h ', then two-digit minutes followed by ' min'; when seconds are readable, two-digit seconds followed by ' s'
12 h 00 min
